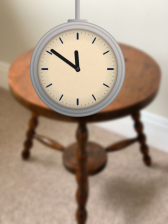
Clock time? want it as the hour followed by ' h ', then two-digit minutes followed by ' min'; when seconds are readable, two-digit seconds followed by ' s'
11 h 51 min
